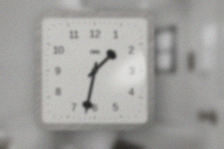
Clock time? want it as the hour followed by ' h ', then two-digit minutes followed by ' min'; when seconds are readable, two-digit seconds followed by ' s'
1 h 32 min
